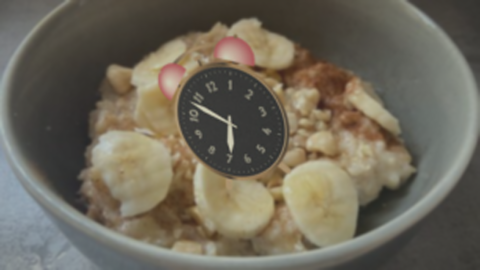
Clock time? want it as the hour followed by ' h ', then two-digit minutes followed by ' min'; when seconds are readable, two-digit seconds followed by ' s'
6 h 53 min
